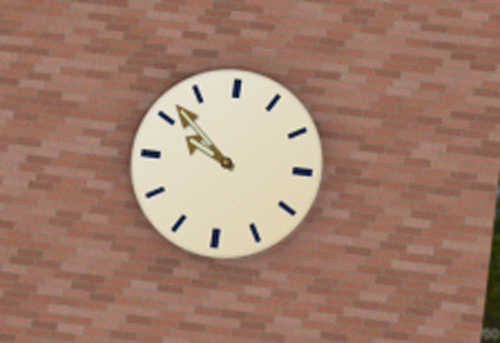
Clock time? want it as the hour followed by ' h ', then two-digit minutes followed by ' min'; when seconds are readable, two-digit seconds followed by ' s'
9 h 52 min
